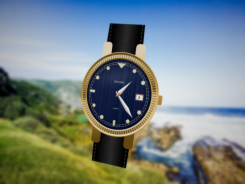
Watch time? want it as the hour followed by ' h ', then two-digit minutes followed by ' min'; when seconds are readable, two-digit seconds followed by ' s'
1 h 23 min
